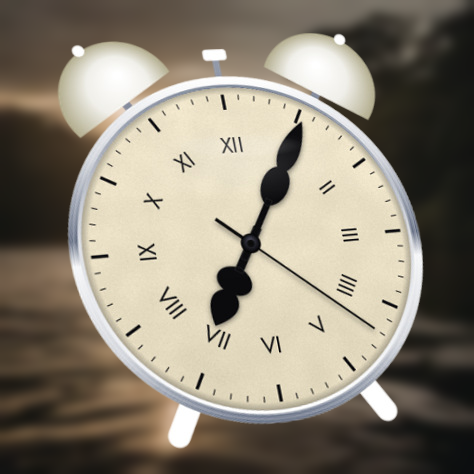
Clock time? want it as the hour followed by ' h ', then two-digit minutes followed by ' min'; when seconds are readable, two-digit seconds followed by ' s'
7 h 05 min 22 s
